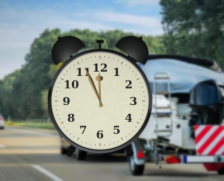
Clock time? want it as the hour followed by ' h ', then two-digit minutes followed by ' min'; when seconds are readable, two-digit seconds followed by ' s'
11 h 56 min
